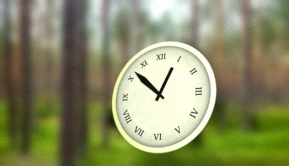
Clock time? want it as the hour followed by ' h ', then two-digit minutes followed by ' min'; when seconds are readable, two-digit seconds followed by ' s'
12 h 52 min
